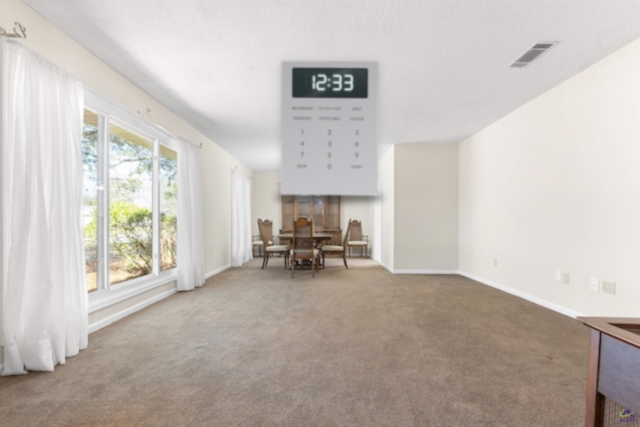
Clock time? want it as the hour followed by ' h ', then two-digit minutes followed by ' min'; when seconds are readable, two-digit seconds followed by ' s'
12 h 33 min
